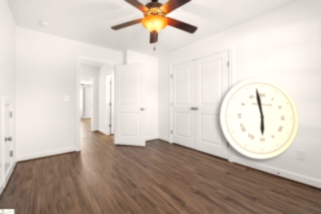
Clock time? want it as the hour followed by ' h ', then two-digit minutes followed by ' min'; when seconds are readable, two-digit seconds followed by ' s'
5 h 58 min
